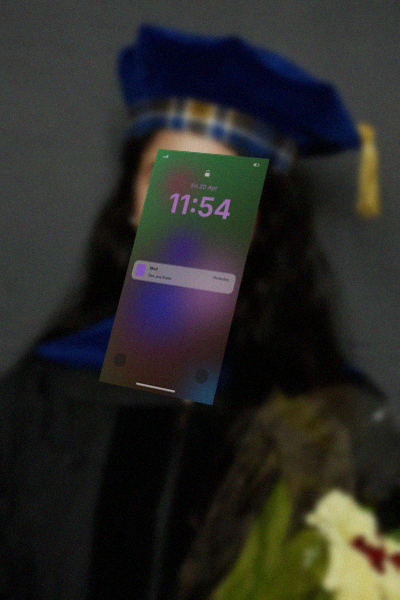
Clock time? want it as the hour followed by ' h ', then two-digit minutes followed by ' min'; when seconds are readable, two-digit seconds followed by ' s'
11 h 54 min
